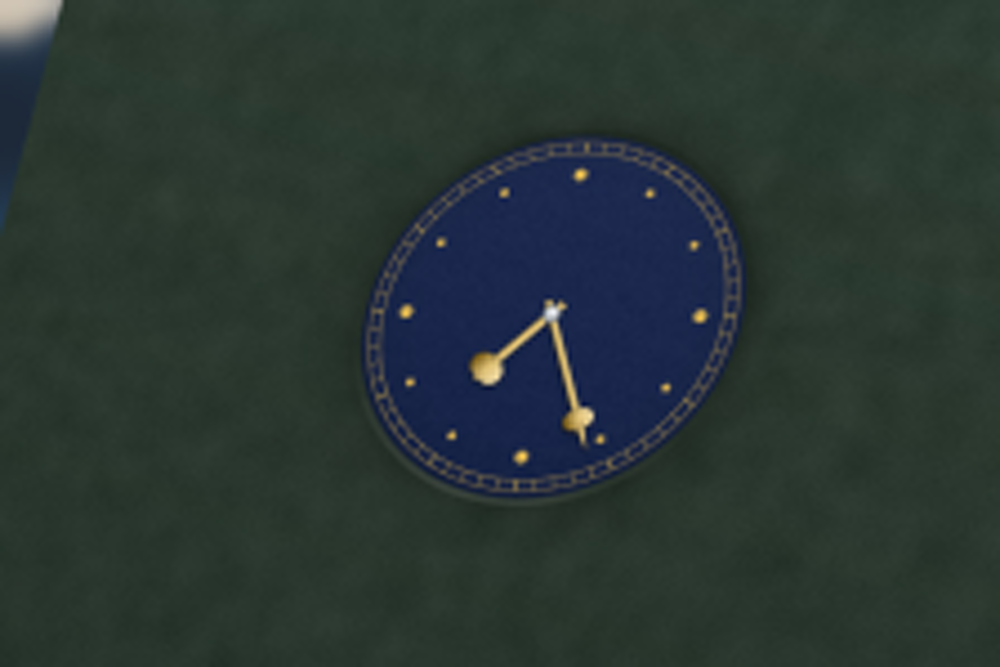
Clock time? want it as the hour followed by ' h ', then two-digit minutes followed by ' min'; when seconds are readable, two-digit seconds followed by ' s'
7 h 26 min
